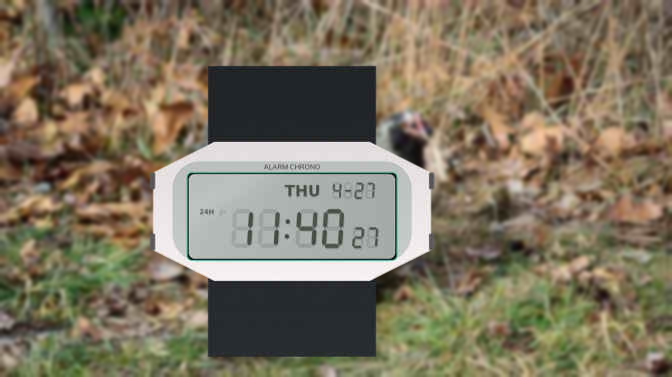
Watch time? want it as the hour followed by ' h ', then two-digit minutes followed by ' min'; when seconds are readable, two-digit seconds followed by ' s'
11 h 40 min 27 s
